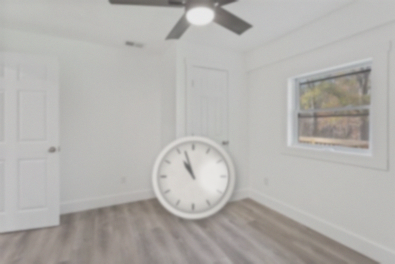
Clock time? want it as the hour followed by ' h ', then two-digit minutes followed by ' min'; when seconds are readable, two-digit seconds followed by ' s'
10 h 57 min
